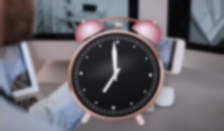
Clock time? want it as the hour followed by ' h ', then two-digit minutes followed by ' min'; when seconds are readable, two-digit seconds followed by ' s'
6 h 59 min
